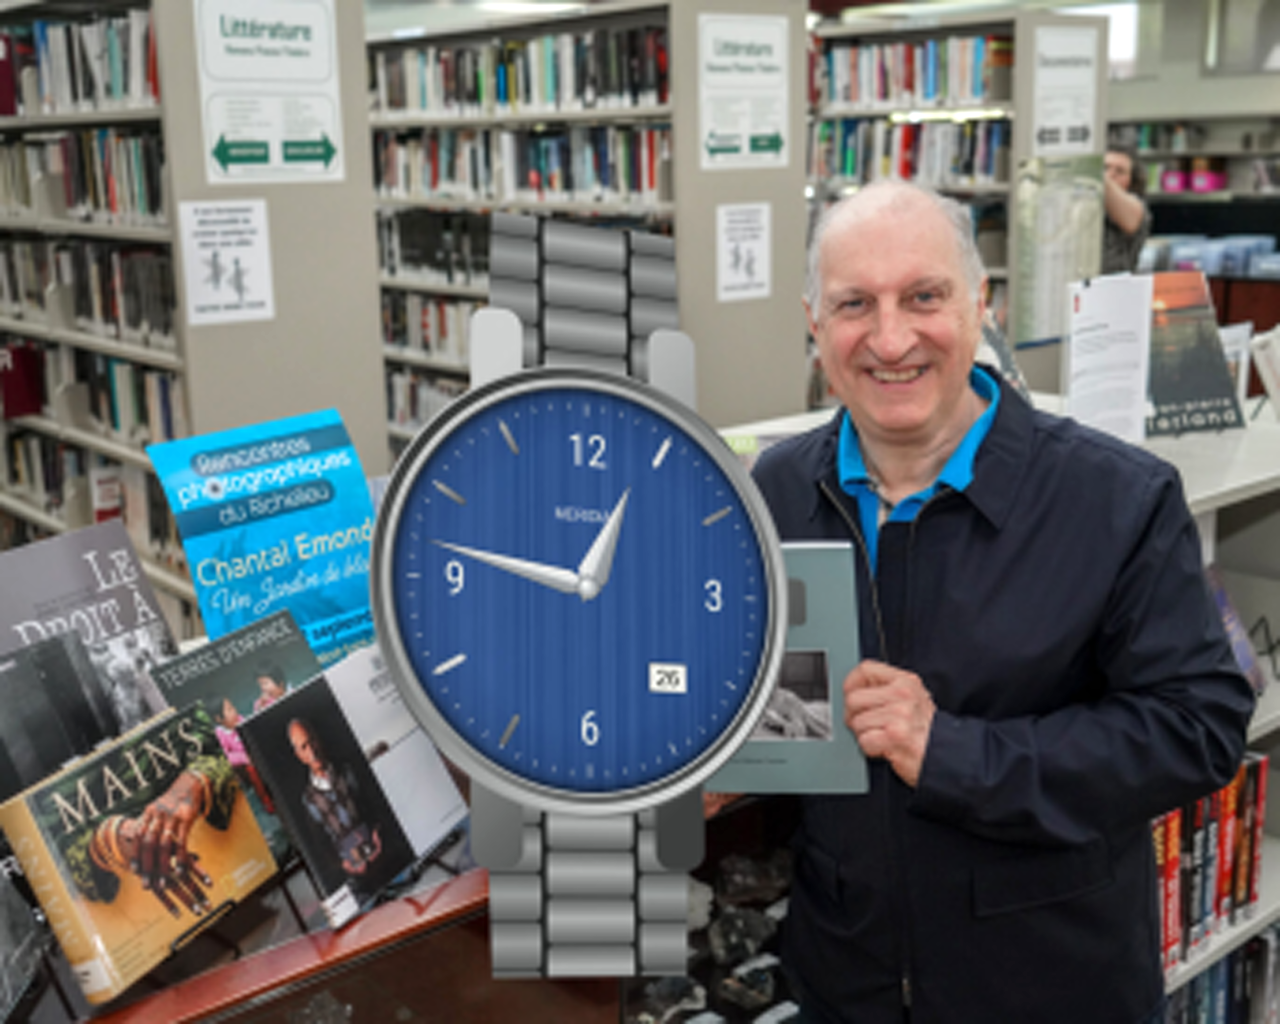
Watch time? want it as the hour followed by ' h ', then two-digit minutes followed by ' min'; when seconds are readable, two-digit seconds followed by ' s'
12 h 47 min
